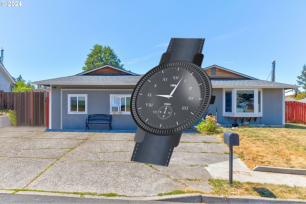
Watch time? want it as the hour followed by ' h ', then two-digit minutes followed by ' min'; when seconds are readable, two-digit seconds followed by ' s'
9 h 03 min
